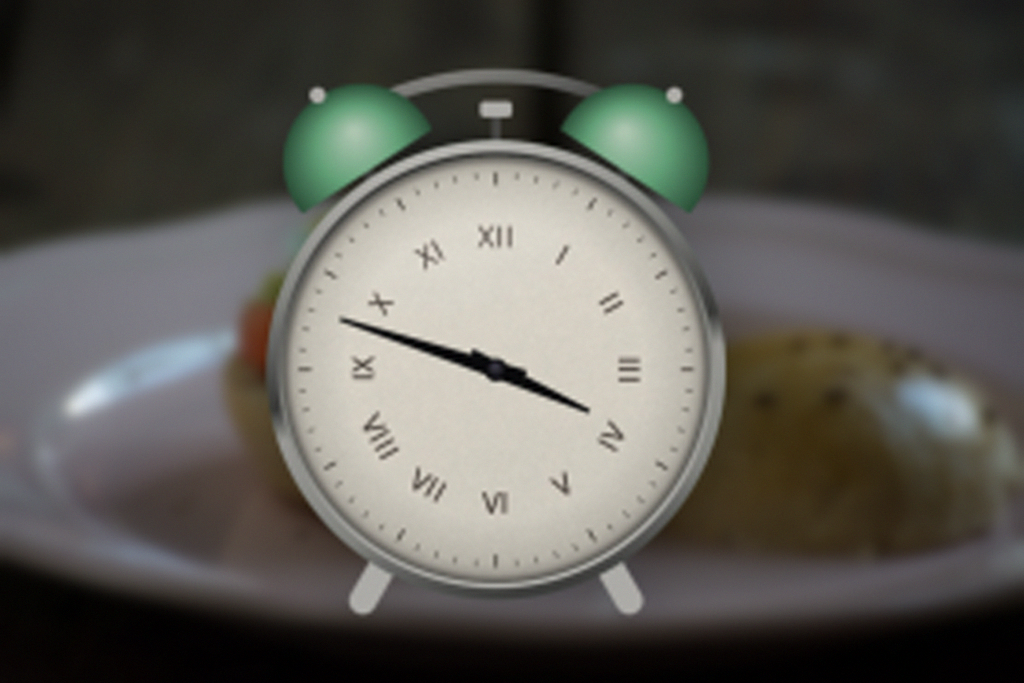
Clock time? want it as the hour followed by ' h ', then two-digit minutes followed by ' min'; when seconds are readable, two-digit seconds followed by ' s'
3 h 48 min
